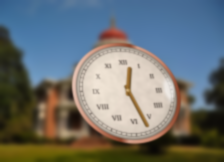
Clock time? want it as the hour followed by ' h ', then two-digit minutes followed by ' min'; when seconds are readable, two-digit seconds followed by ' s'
12 h 27 min
